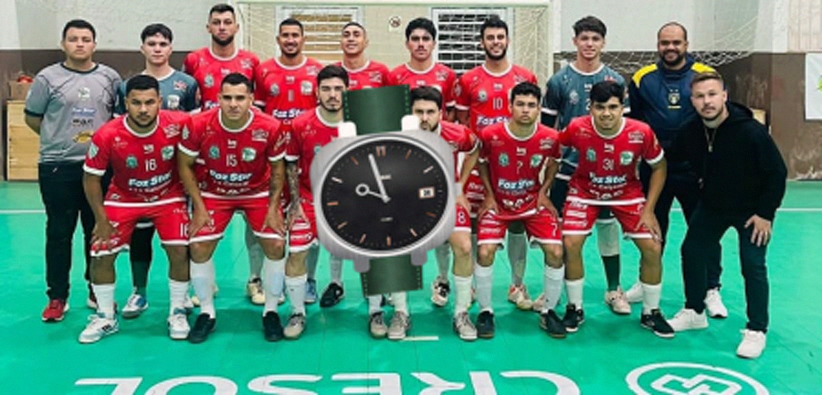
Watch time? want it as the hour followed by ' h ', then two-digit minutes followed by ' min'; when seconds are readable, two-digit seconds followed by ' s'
9 h 58 min
